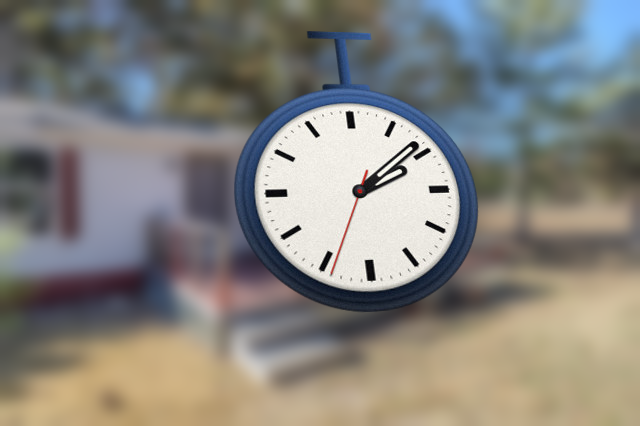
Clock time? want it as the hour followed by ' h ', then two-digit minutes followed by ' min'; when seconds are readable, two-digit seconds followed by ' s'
2 h 08 min 34 s
